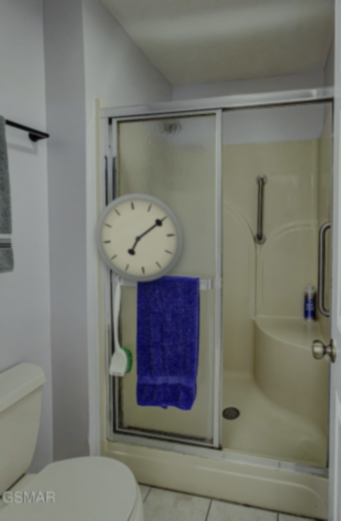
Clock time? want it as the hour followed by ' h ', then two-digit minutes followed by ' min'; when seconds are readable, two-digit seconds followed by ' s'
7 h 10 min
